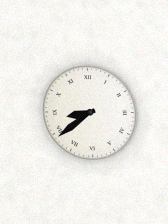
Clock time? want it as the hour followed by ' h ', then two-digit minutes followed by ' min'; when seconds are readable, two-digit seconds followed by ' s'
8 h 39 min
